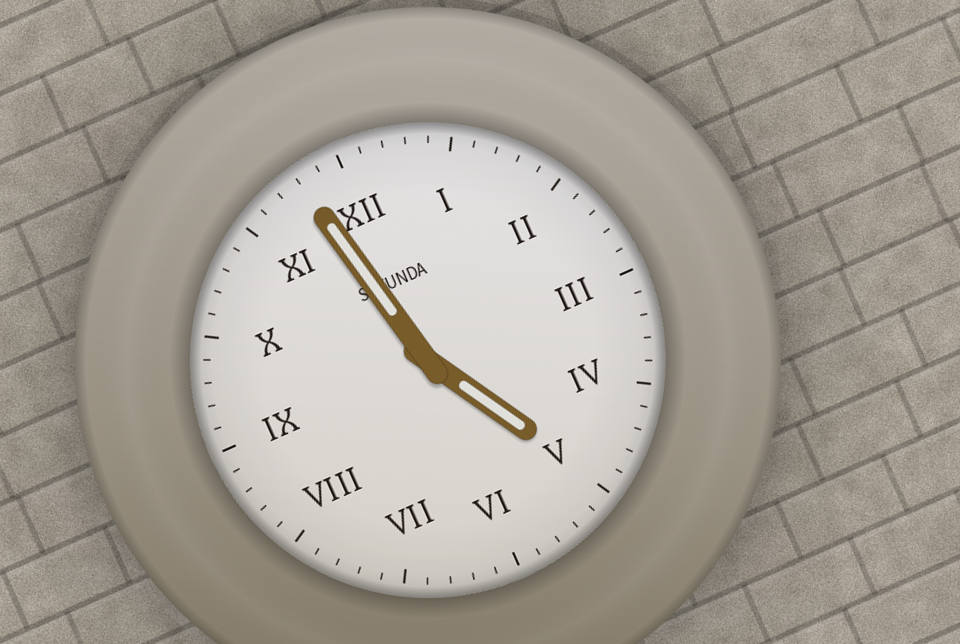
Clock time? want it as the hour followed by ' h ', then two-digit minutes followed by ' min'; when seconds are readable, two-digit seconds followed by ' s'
4 h 58 min
